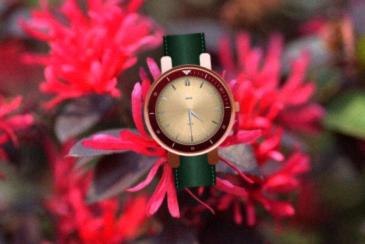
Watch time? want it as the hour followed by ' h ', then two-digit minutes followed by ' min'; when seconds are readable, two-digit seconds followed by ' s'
4 h 30 min
